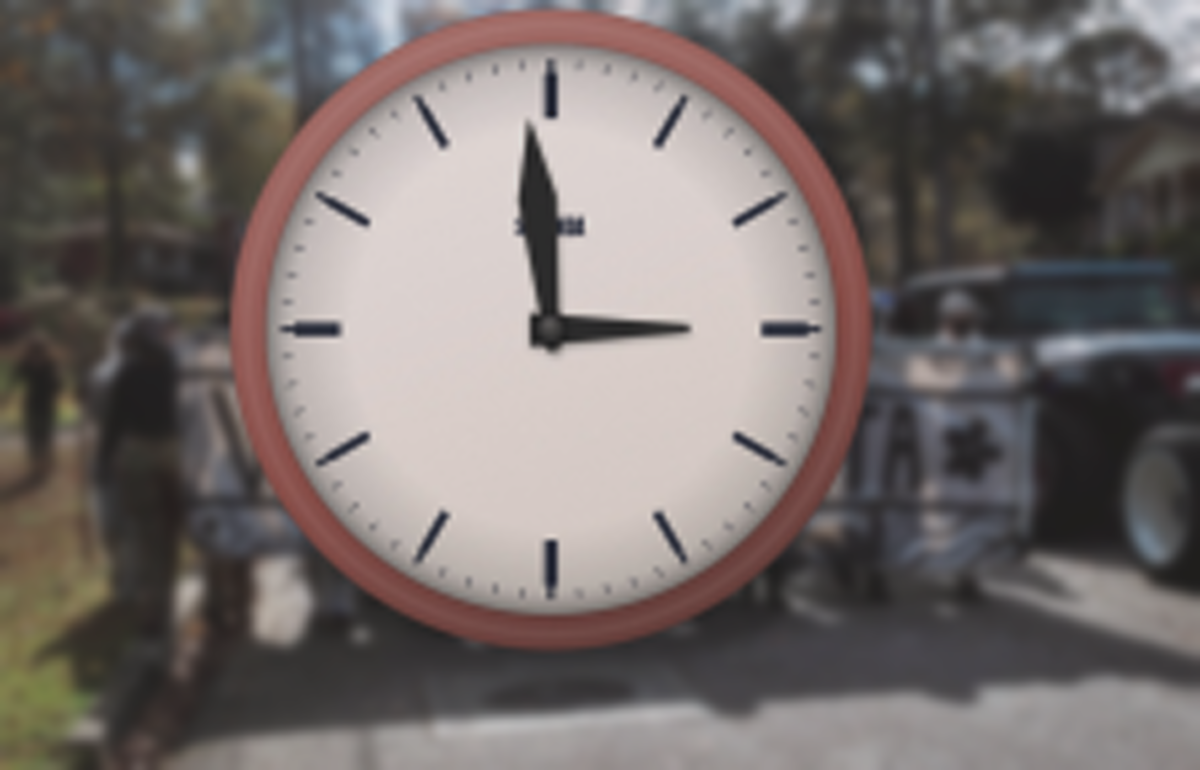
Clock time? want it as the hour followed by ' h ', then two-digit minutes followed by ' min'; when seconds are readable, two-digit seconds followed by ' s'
2 h 59 min
